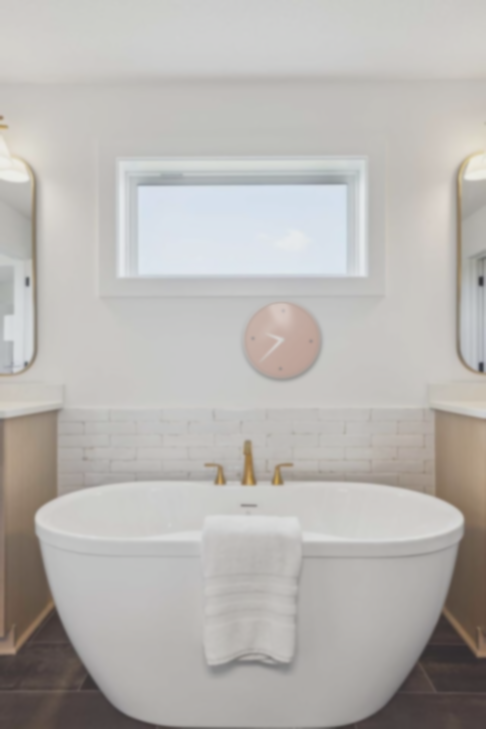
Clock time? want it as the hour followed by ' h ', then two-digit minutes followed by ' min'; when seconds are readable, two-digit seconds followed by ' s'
9 h 37 min
